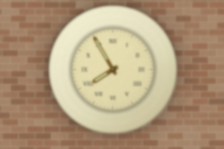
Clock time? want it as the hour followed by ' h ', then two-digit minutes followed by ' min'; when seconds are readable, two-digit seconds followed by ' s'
7 h 55 min
